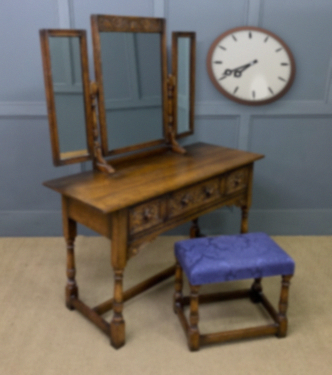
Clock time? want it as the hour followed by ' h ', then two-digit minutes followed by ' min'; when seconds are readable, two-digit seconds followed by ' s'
7 h 41 min
